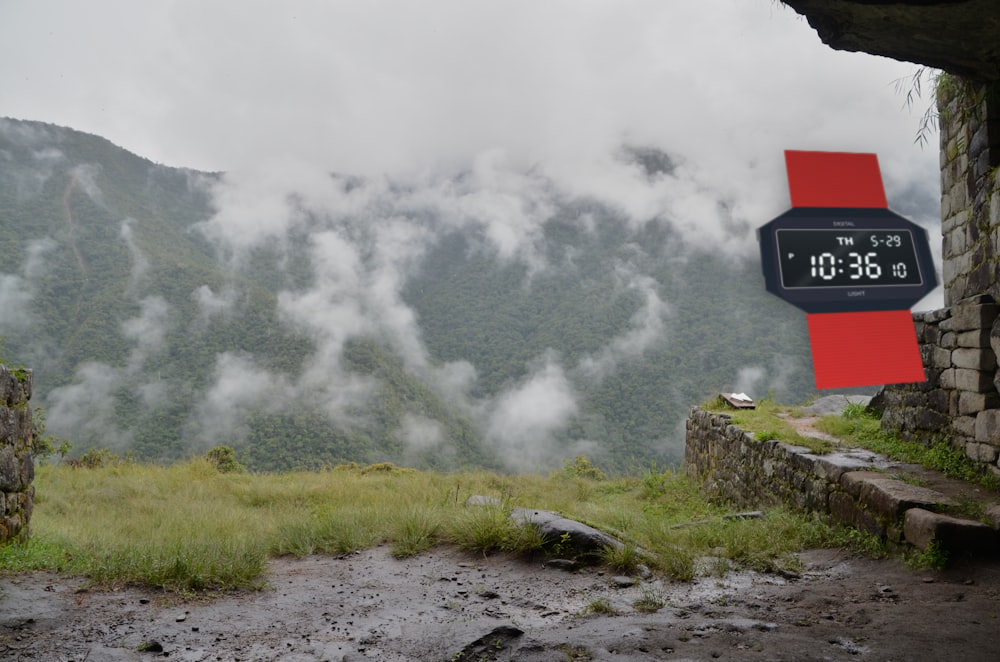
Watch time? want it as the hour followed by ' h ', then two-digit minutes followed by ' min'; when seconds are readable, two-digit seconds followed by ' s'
10 h 36 min 10 s
